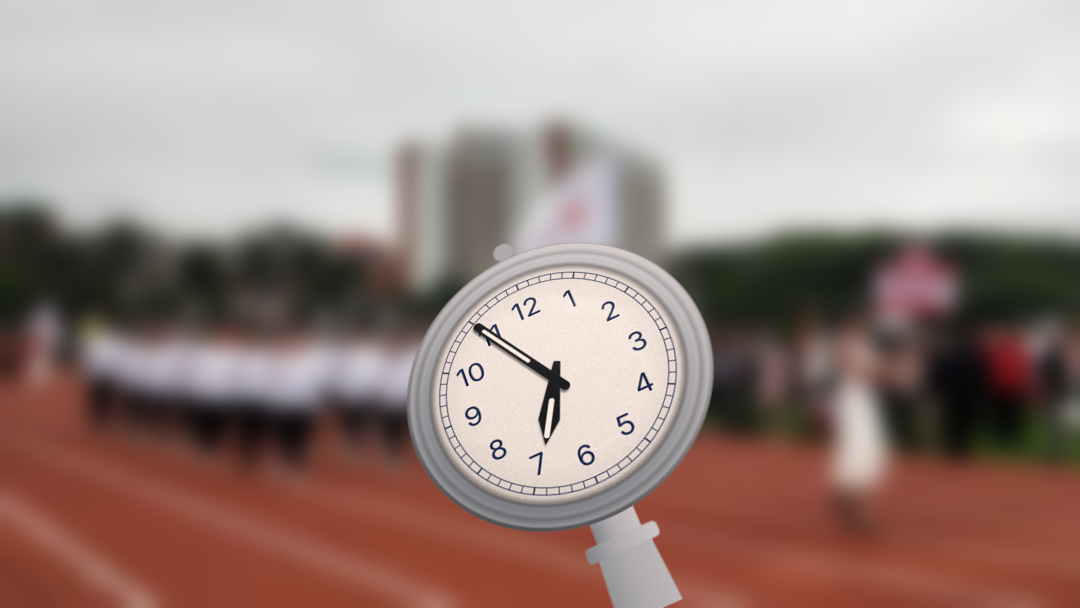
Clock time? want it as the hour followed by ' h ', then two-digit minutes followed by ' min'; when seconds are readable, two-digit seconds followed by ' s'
6 h 55 min
